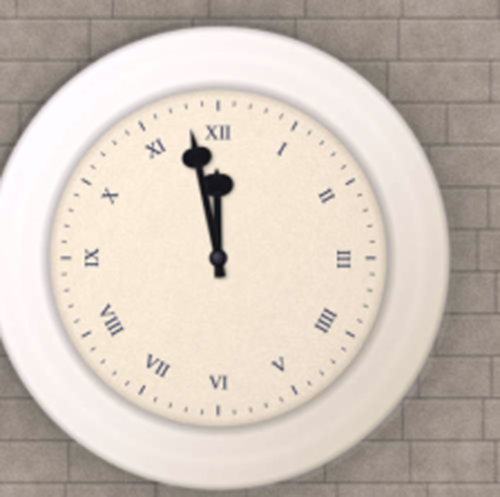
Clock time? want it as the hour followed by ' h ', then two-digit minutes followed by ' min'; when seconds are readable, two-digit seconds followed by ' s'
11 h 58 min
